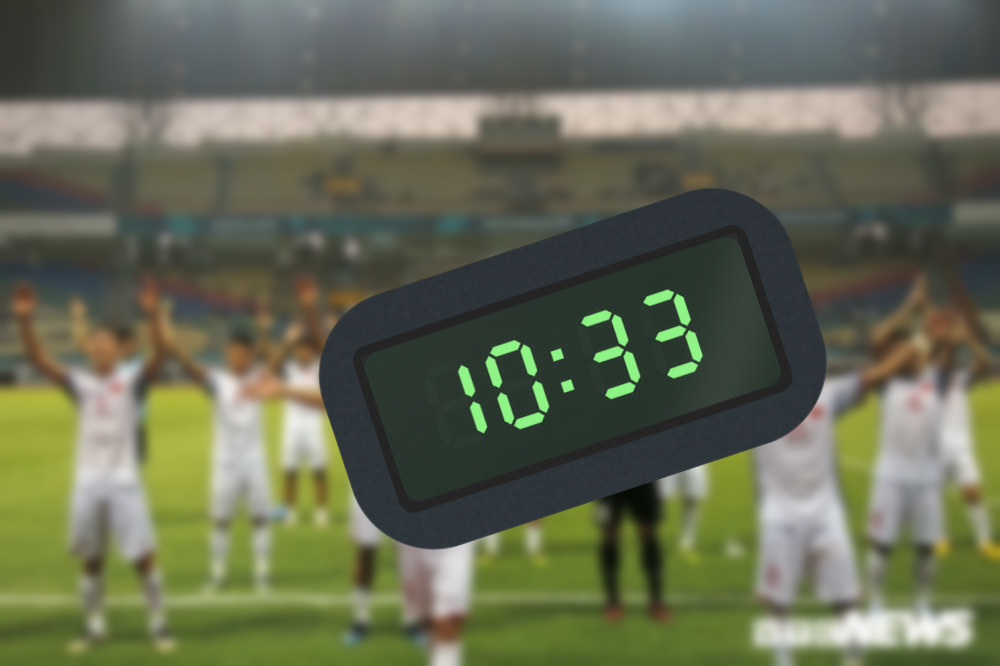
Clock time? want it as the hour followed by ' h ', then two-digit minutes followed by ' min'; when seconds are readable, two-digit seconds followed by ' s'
10 h 33 min
